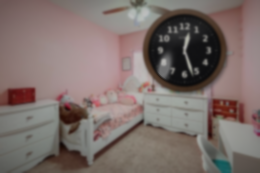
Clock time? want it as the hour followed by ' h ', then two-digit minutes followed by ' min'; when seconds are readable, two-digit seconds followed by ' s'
12 h 27 min
